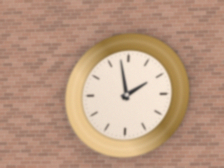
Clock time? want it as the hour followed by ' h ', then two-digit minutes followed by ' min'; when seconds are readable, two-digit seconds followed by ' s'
1 h 58 min
